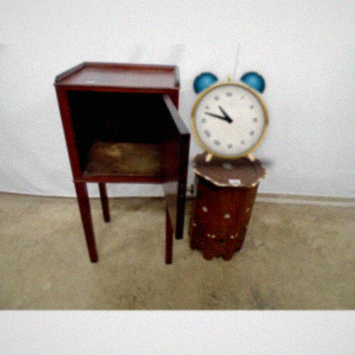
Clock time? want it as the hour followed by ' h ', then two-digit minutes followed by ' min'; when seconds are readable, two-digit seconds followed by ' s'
10 h 48 min
